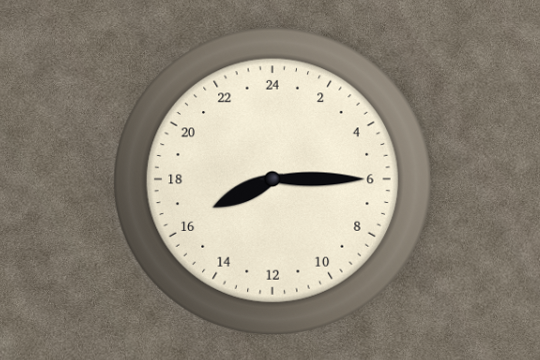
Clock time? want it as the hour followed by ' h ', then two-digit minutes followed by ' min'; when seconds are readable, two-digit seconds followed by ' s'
16 h 15 min
